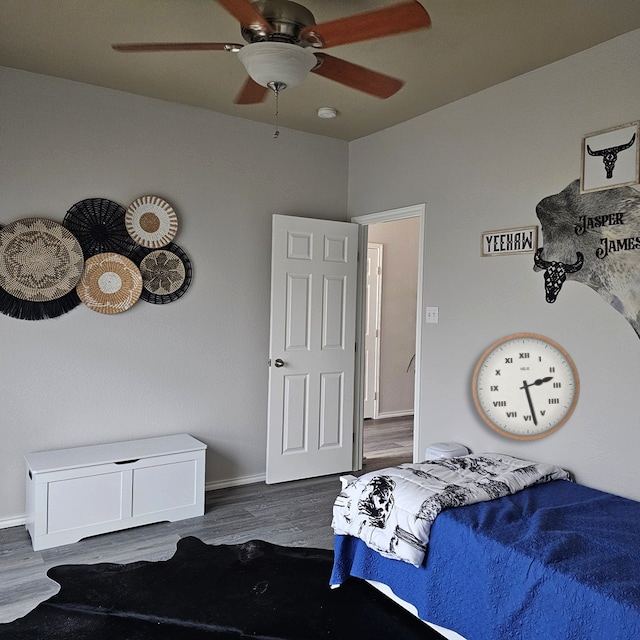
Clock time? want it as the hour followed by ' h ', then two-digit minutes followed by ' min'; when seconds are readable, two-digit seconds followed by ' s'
2 h 28 min
